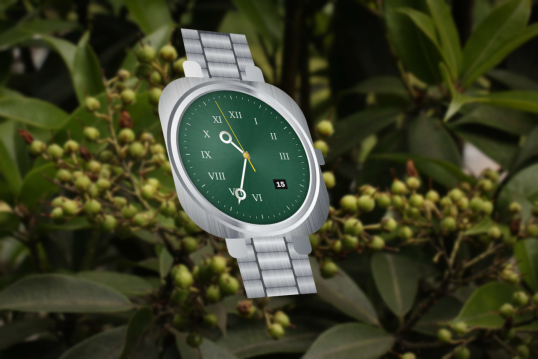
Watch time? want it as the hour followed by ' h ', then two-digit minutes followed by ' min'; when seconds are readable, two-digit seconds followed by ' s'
10 h 33 min 57 s
